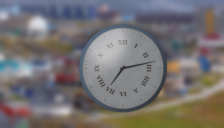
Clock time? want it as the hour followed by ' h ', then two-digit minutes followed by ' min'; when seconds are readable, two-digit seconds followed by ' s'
7 h 13 min
